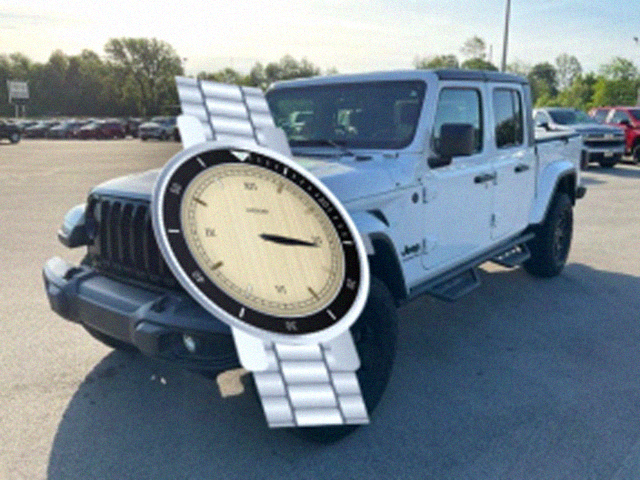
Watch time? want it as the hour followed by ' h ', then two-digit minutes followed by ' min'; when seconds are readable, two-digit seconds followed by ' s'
3 h 16 min
